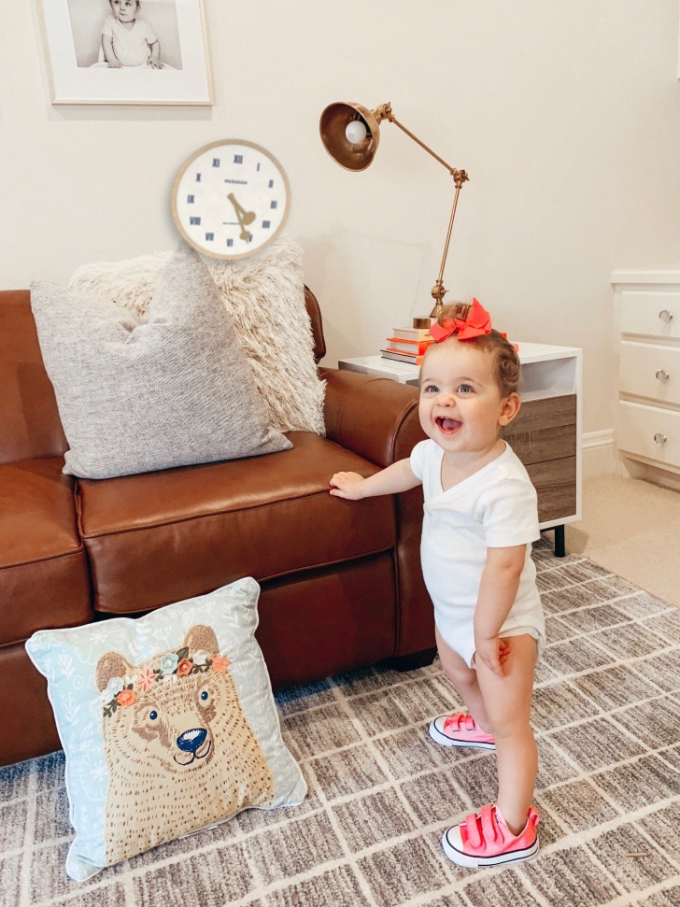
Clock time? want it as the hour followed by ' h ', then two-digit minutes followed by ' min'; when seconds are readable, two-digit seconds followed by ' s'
4 h 26 min
